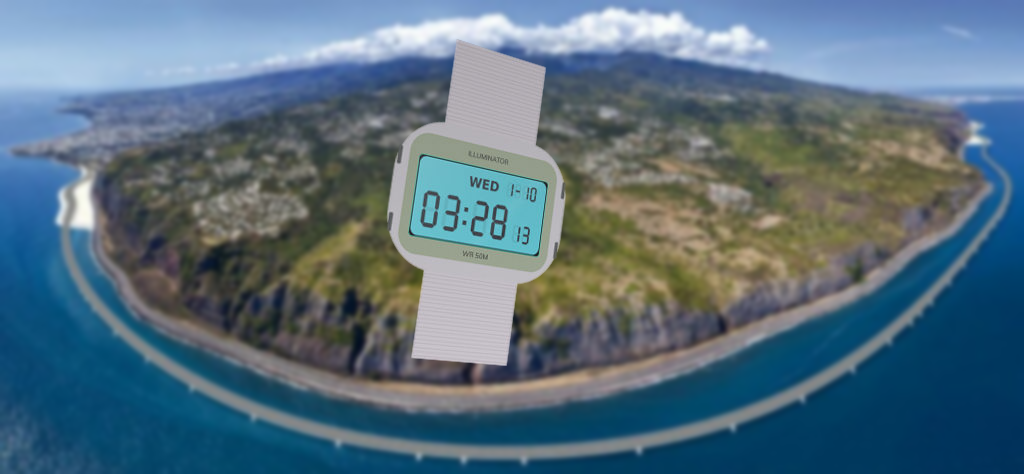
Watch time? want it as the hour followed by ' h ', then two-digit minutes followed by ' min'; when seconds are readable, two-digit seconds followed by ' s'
3 h 28 min 13 s
